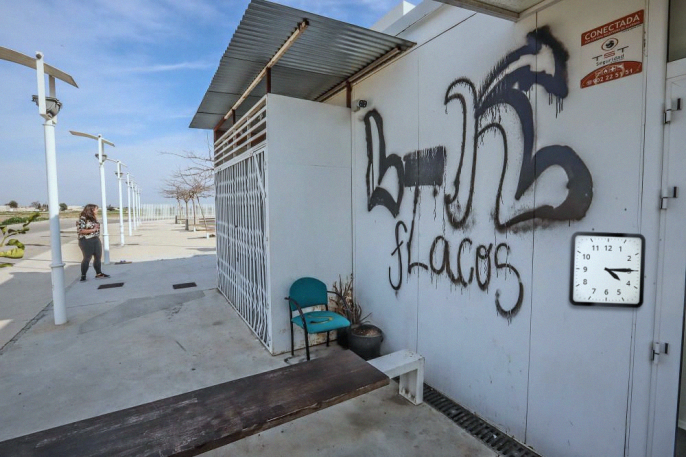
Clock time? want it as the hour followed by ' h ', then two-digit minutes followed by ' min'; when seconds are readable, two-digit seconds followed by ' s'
4 h 15 min
